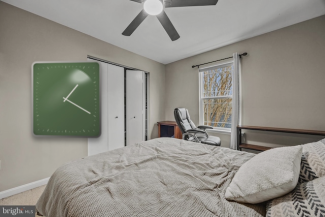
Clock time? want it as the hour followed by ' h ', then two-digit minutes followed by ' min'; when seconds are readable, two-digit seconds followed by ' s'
1 h 20 min
